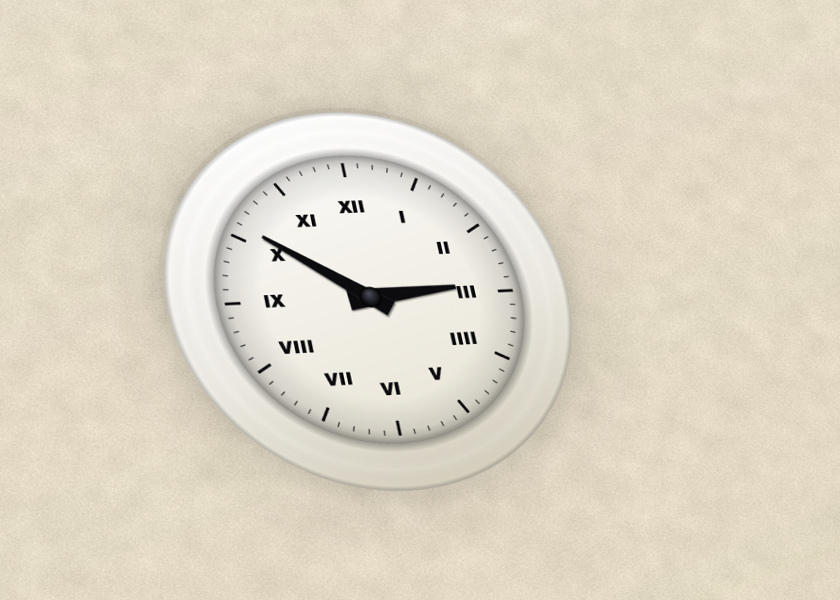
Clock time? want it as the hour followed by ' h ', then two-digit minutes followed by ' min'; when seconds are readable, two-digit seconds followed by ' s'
2 h 51 min
